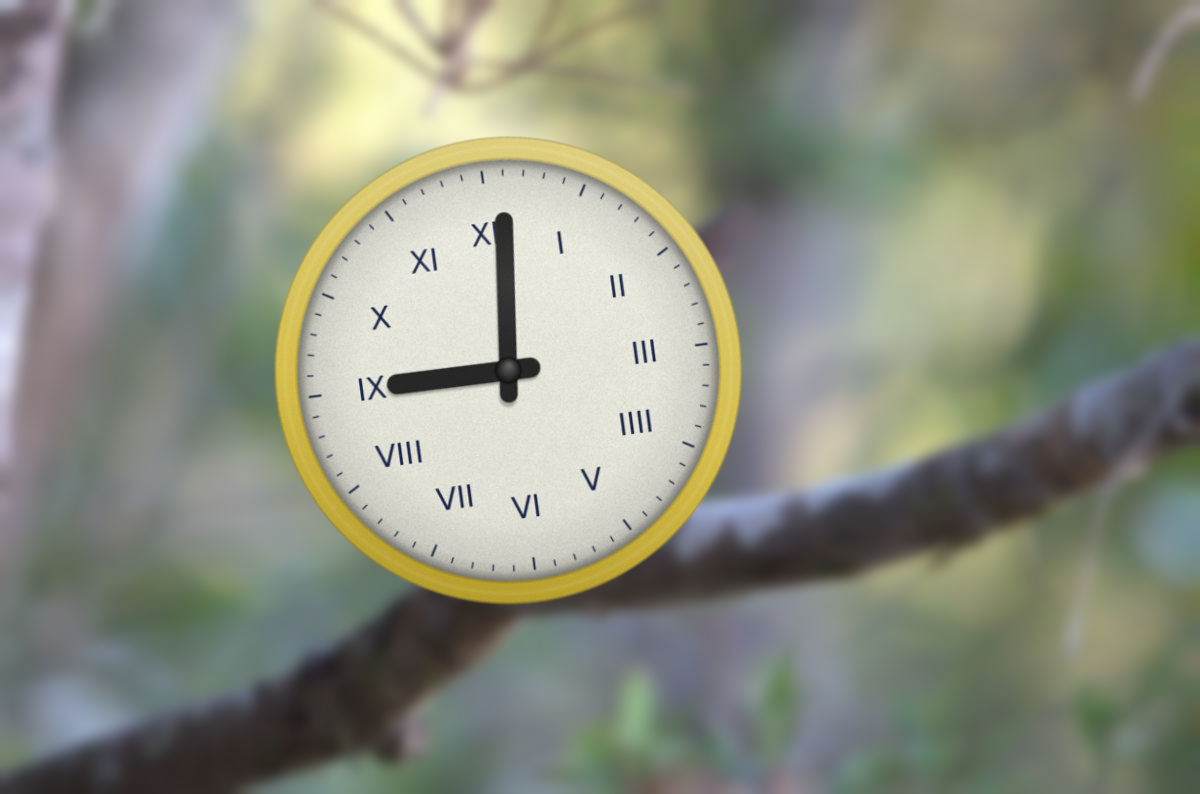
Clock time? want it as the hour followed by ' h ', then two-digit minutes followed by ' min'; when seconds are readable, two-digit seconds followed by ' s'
9 h 01 min
